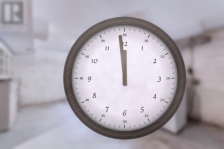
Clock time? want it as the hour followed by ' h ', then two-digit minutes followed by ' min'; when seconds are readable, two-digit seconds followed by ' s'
11 h 59 min
